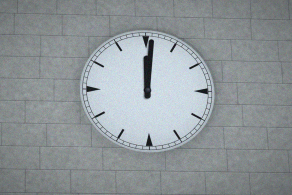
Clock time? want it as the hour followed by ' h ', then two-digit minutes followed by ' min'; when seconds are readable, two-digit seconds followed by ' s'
12 h 01 min
